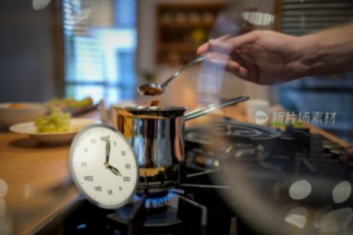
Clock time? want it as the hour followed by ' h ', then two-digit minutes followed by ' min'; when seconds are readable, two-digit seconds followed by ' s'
4 h 02 min
